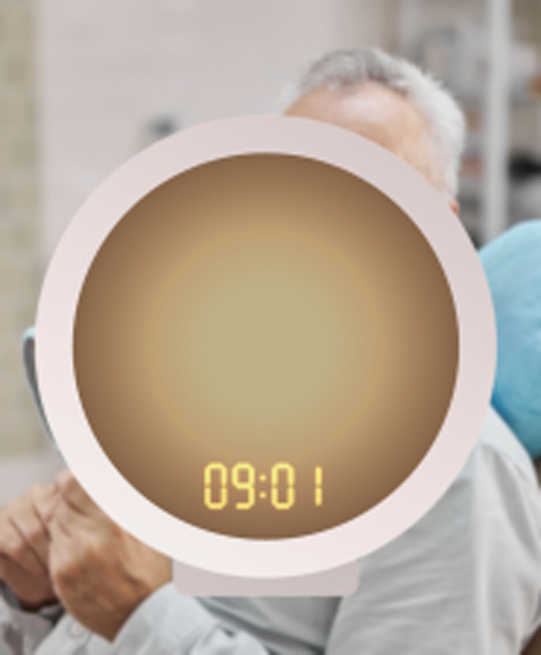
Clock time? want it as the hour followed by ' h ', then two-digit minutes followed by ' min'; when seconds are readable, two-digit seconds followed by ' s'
9 h 01 min
